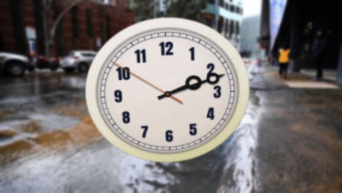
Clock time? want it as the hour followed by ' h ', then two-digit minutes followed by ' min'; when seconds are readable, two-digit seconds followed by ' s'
2 h 11 min 51 s
